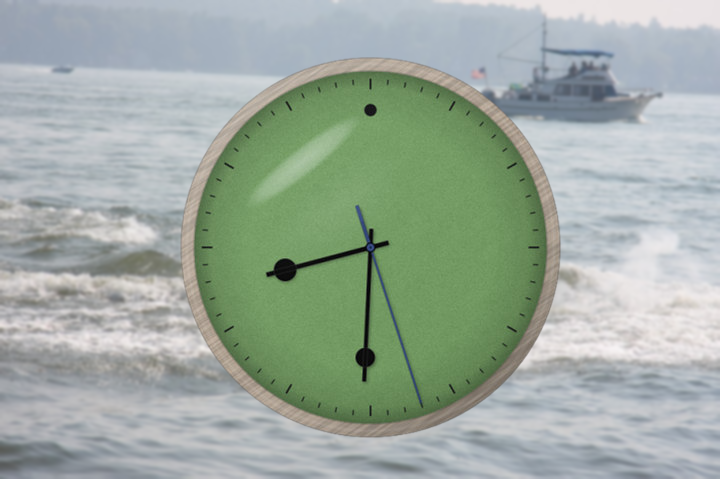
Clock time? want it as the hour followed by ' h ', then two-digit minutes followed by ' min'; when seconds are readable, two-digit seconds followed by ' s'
8 h 30 min 27 s
